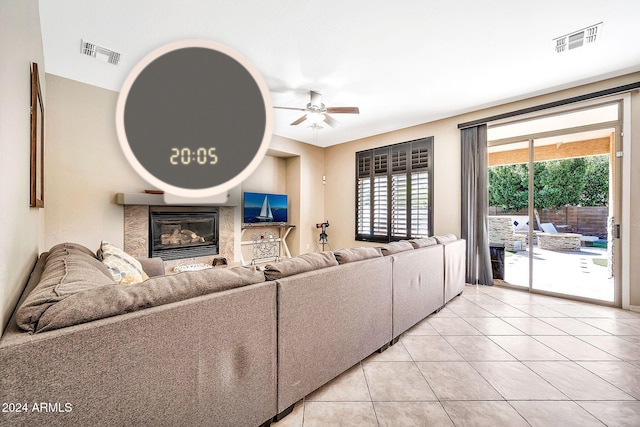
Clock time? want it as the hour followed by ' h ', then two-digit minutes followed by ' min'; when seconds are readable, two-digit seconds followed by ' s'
20 h 05 min
